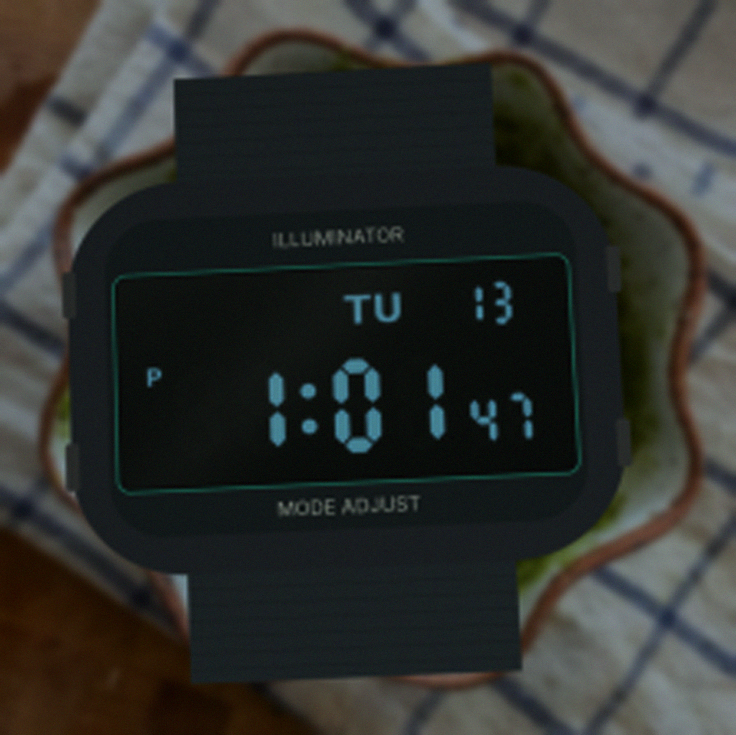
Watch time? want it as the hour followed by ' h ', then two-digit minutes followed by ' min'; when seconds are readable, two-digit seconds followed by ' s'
1 h 01 min 47 s
